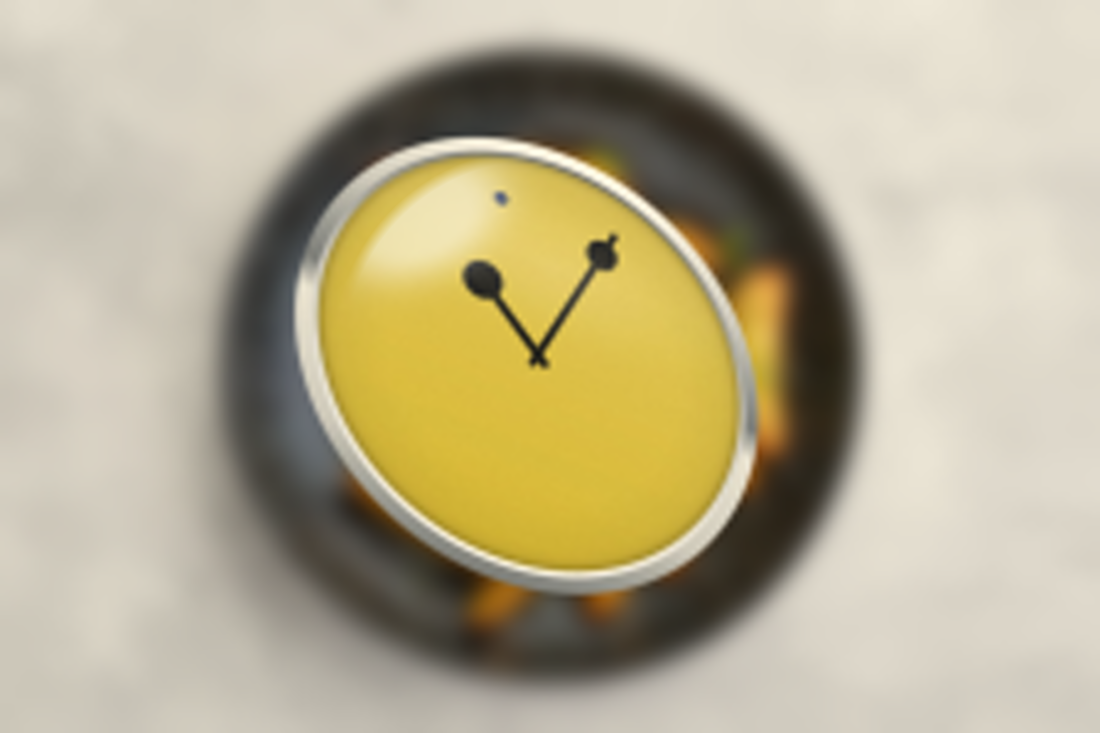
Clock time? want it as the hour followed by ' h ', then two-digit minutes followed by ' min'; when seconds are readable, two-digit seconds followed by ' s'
11 h 07 min
